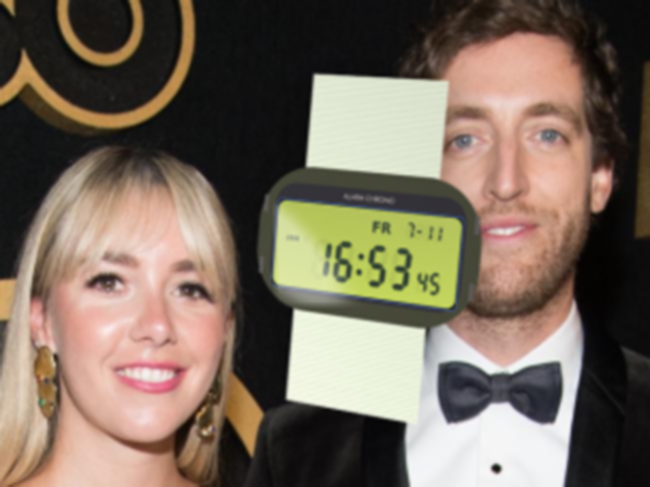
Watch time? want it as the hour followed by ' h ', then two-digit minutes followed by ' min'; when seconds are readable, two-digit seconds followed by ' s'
16 h 53 min 45 s
